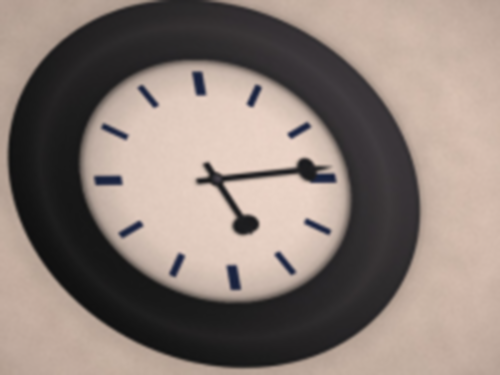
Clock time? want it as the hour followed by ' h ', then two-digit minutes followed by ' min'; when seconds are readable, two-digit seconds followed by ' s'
5 h 14 min
